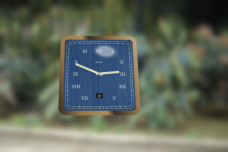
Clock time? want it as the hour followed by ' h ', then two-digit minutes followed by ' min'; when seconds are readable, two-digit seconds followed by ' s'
2 h 49 min
